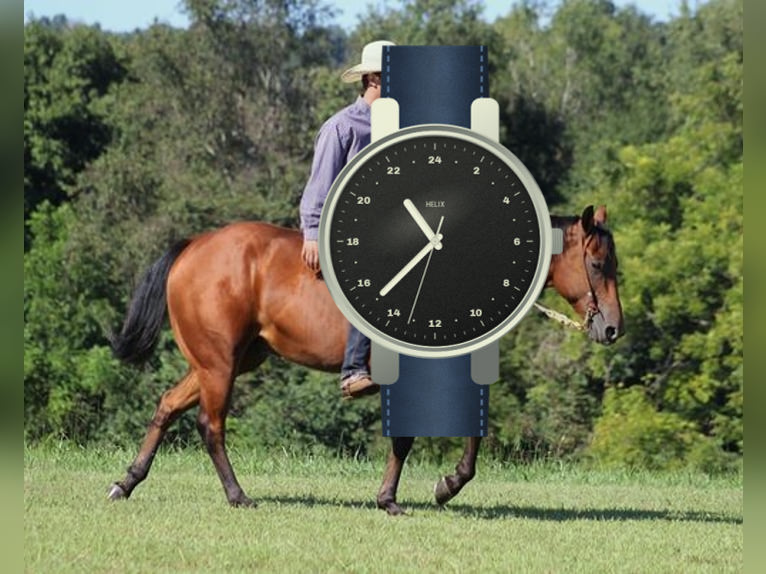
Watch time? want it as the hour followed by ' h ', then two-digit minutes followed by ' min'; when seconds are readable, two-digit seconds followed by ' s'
21 h 37 min 33 s
